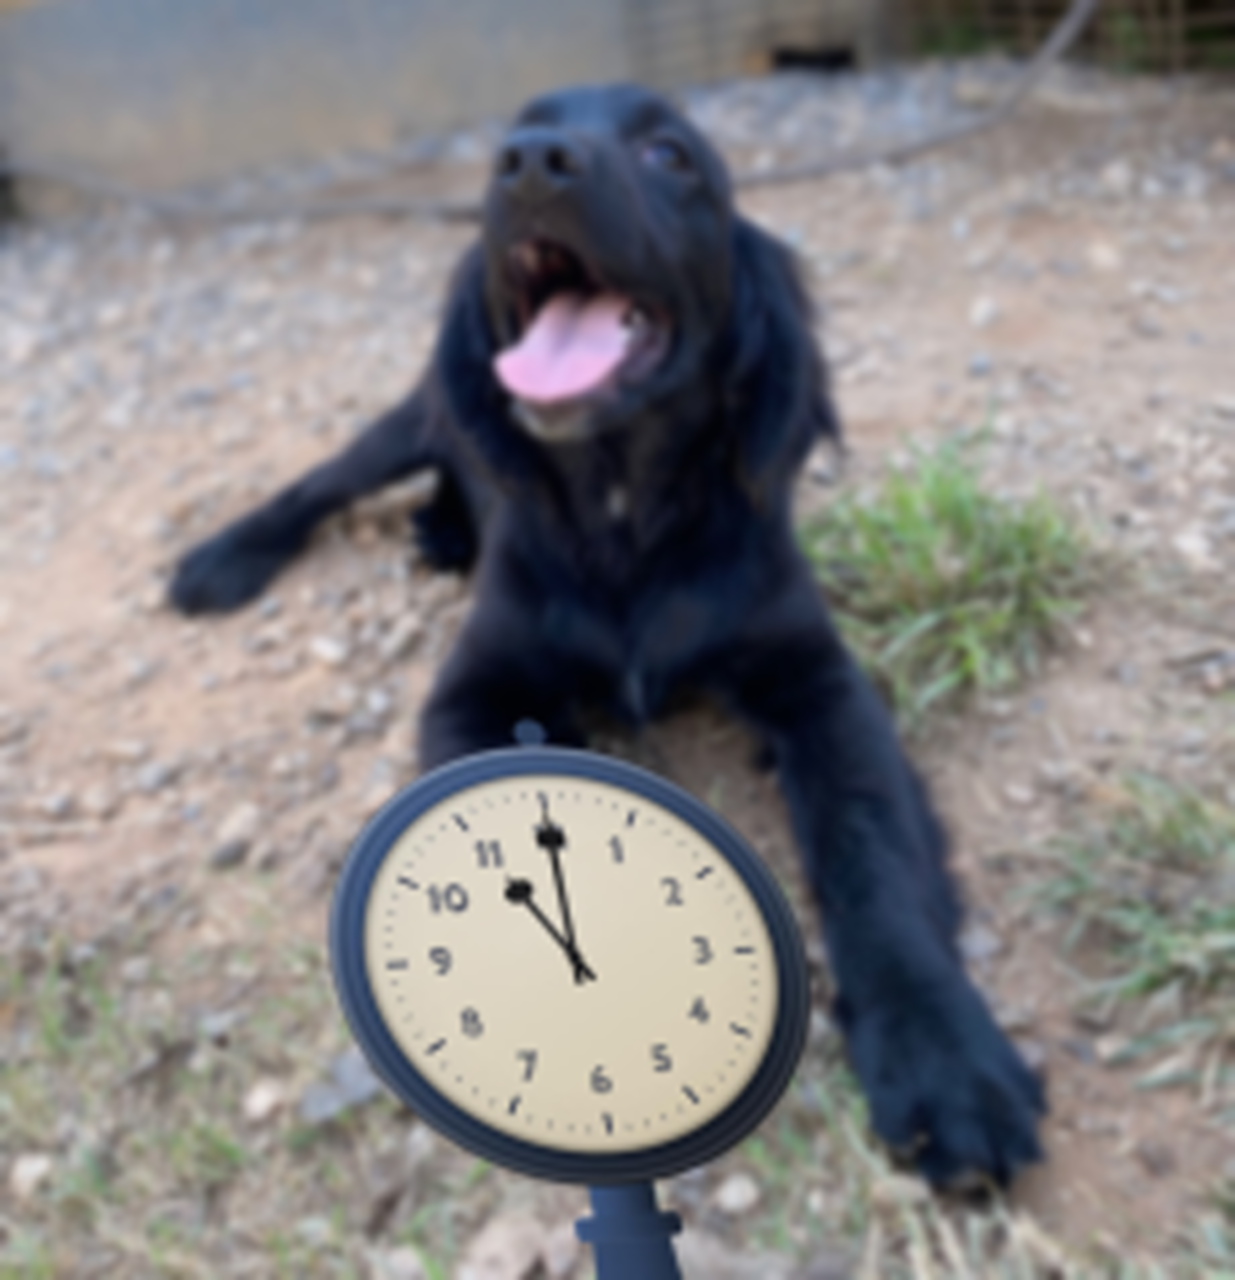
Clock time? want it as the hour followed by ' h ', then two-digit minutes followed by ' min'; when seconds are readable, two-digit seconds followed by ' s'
11 h 00 min
